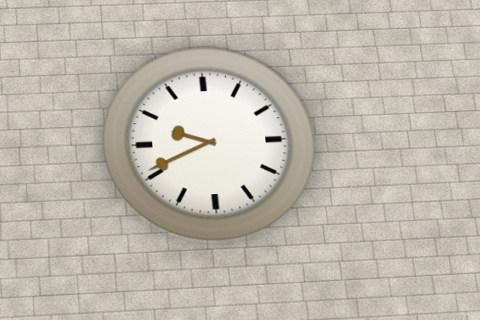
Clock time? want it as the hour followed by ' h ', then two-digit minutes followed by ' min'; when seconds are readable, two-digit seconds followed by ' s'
9 h 41 min
